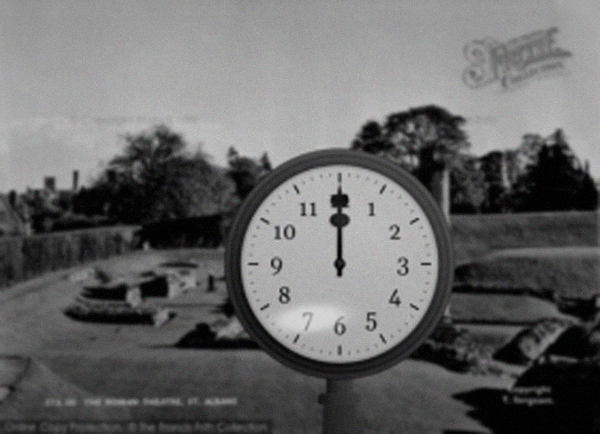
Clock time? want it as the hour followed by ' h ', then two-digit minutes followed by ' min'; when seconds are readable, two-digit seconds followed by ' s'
12 h 00 min
